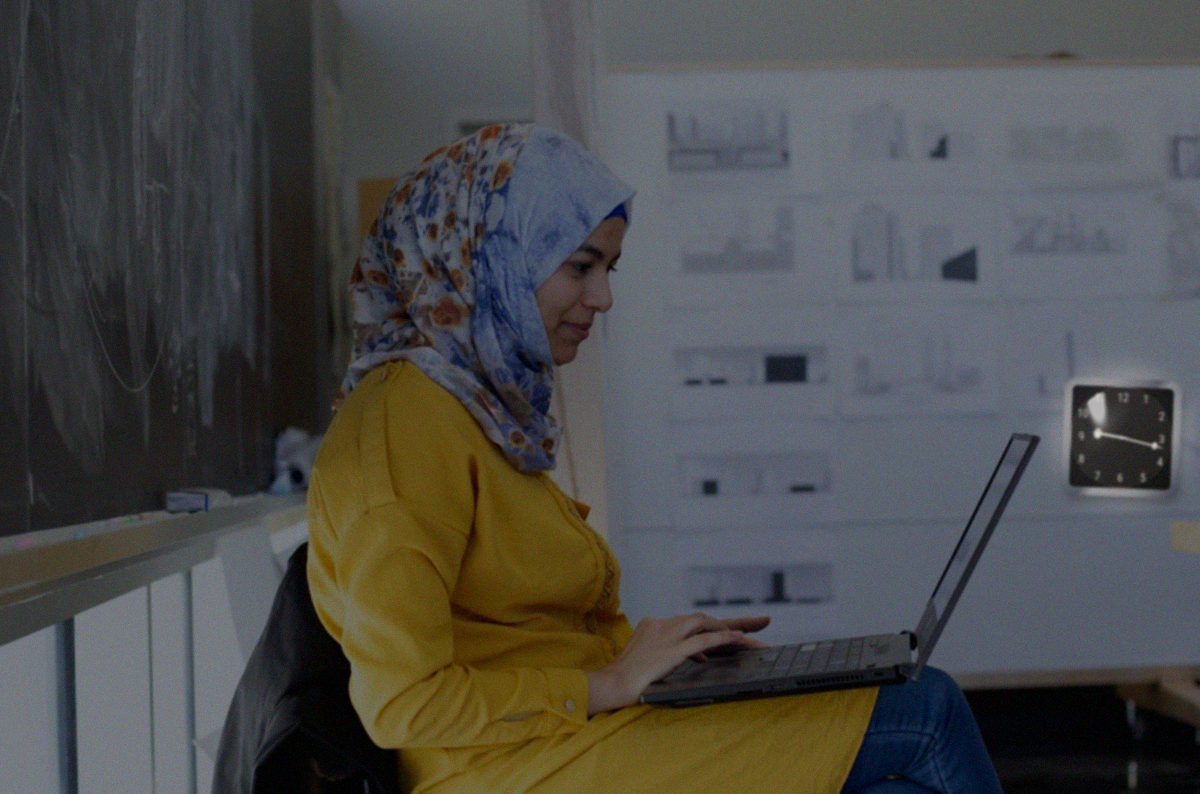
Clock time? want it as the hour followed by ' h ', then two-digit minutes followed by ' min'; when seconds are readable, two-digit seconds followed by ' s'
9 h 17 min
